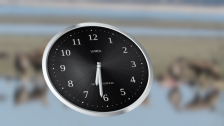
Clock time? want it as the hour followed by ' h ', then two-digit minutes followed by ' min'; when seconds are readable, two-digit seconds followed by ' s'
6 h 31 min
